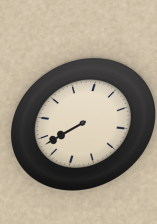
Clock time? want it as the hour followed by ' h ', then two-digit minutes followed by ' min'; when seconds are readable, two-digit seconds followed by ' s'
7 h 38 min
